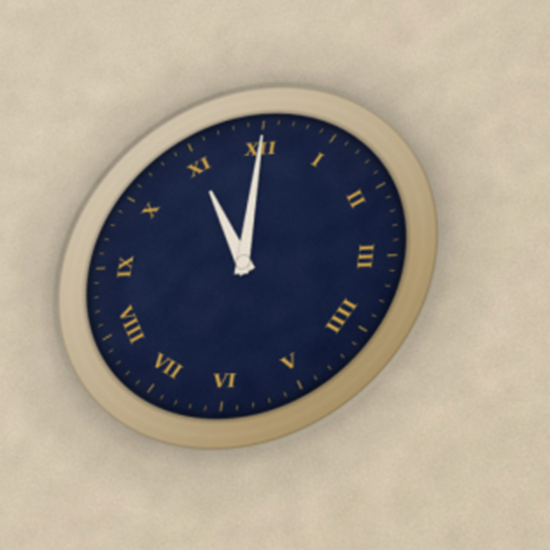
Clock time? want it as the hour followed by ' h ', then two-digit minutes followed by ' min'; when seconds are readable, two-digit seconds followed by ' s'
11 h 00 min
